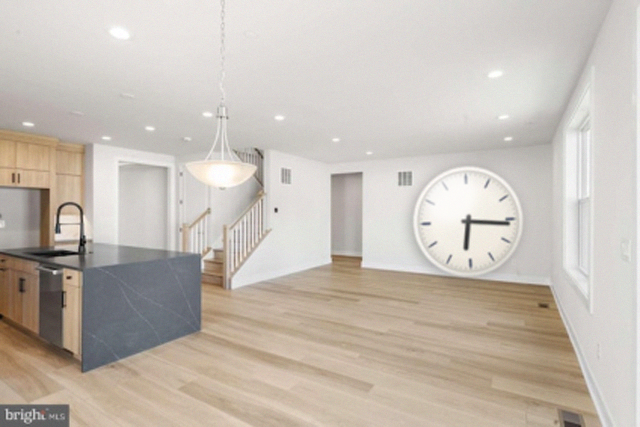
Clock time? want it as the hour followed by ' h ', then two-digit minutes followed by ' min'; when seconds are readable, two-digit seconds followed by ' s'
6 h 16 min
